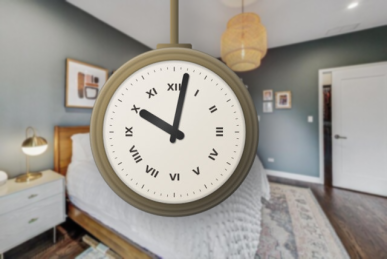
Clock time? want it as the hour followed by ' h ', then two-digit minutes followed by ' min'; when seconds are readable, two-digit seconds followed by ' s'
10 h 02 min
